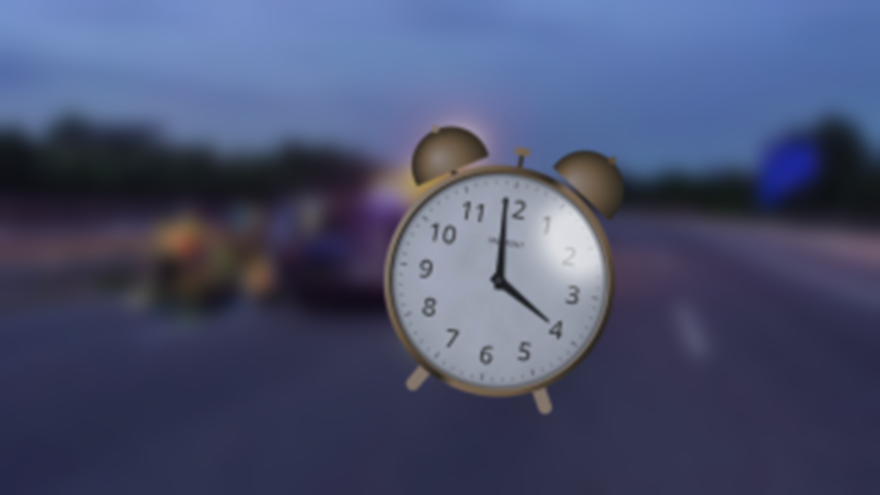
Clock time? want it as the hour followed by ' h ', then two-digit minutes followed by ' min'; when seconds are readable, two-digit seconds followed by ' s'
3 h 59 min
